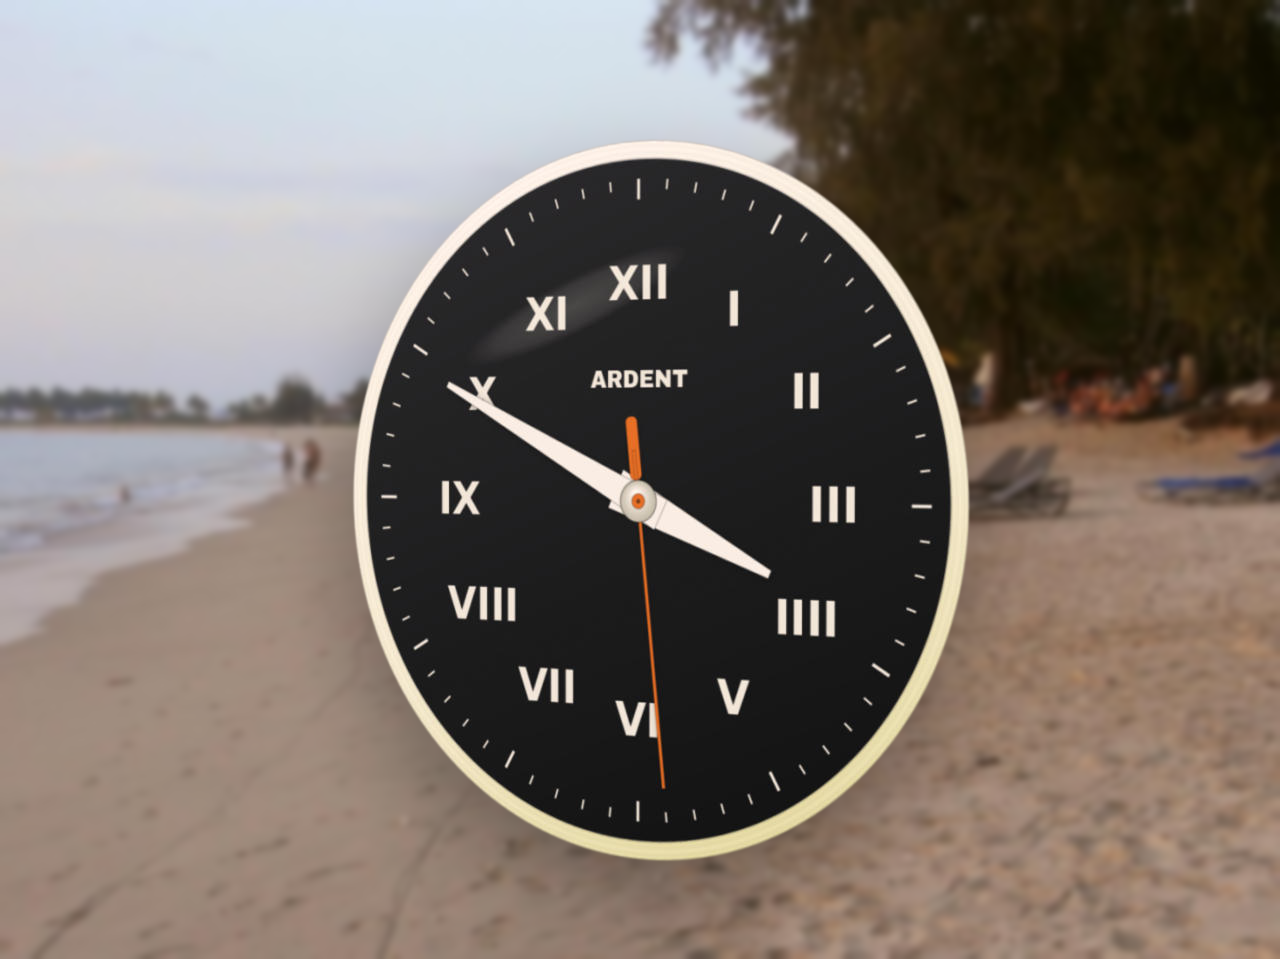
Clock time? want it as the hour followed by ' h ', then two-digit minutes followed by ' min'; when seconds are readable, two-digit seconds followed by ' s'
3 h 49 min 29 s
